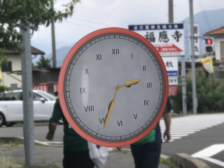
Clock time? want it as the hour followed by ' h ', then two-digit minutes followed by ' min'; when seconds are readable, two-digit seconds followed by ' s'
2 h 34 min
